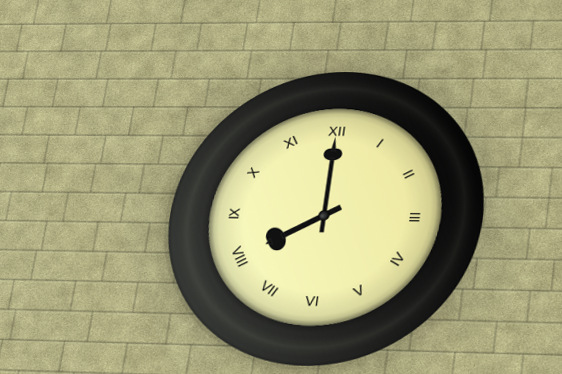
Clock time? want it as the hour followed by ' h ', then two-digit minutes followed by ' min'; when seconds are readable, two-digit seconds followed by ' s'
8 h 00 min
